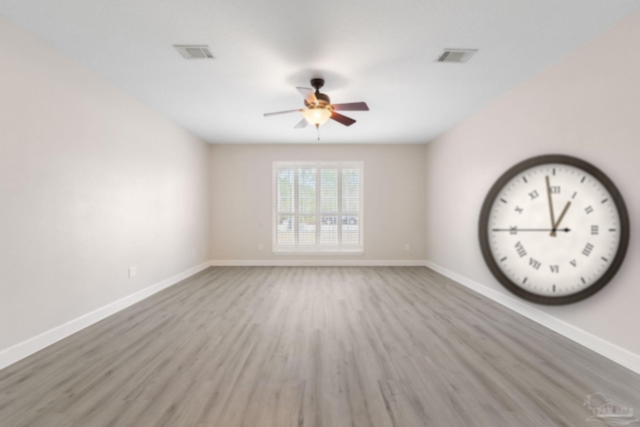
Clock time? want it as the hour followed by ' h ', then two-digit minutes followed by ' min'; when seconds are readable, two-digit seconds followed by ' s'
12 h 58 min 45 s
